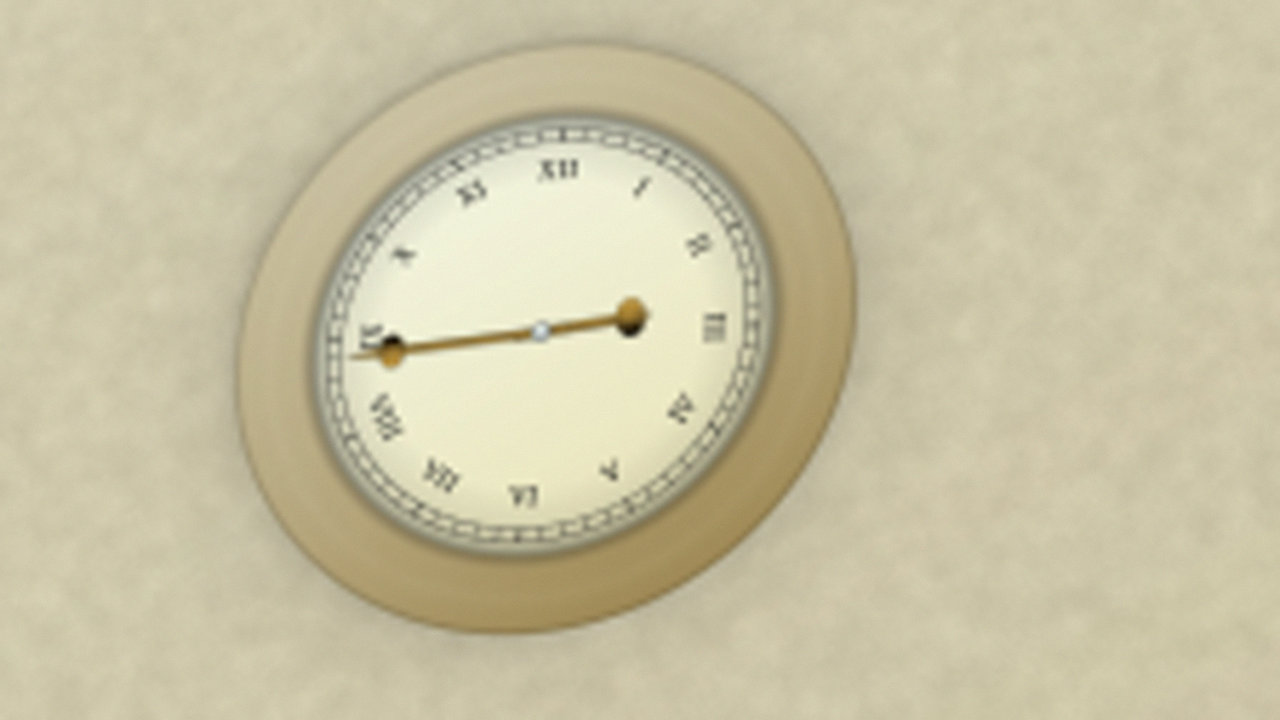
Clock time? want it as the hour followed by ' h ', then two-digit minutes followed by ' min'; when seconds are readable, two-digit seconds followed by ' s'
2 h 44 min
